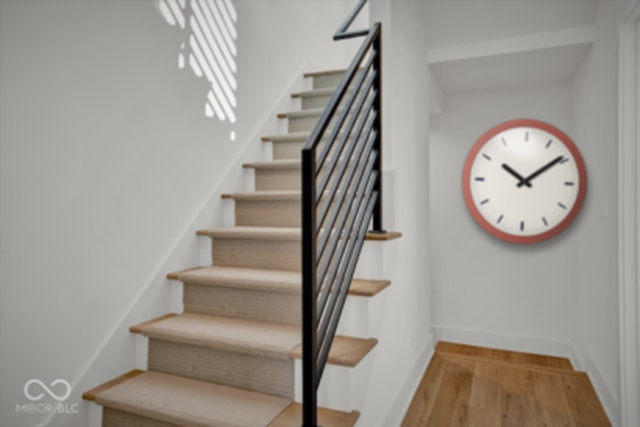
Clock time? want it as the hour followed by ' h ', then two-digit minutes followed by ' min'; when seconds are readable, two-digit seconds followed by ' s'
10 h 09 min
